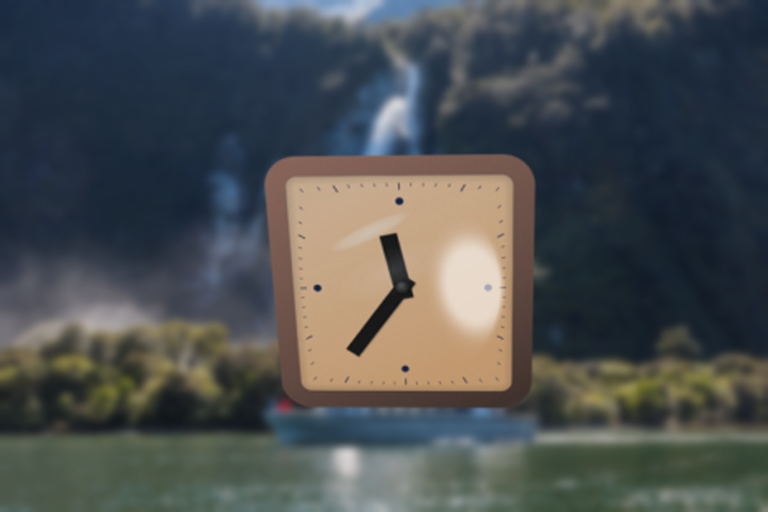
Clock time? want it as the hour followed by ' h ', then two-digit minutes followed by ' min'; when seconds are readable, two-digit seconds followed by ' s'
11 h 36 min
